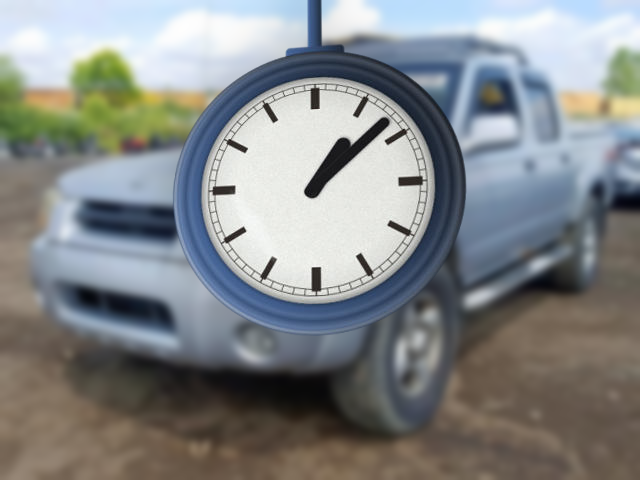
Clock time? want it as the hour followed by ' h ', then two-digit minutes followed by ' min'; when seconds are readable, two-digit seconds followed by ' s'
1 h 08 min
